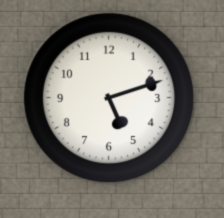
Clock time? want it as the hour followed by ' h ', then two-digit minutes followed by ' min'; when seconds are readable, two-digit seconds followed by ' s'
5 h 12 min
